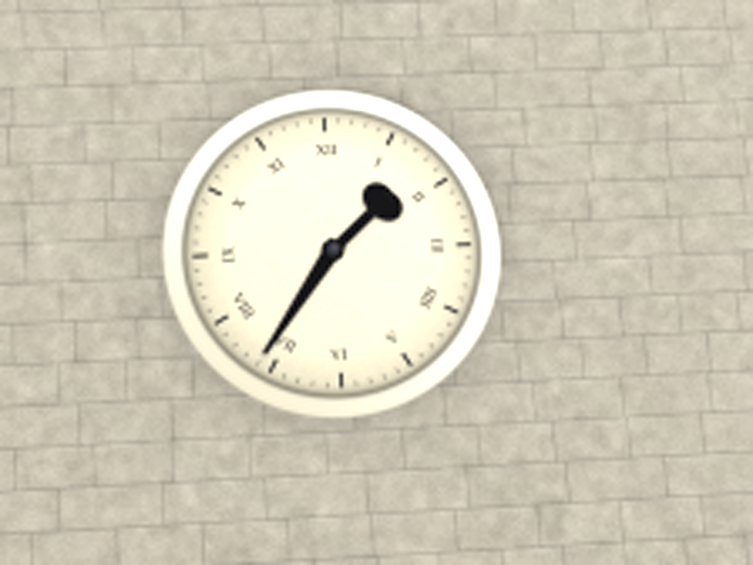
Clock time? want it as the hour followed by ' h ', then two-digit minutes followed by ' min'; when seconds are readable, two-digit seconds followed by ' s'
1 h 36 min
